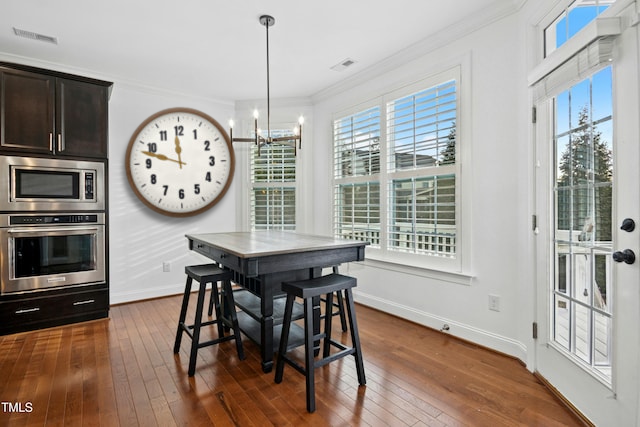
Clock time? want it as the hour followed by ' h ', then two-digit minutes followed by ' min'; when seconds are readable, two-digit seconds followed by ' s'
11 h 48 min
